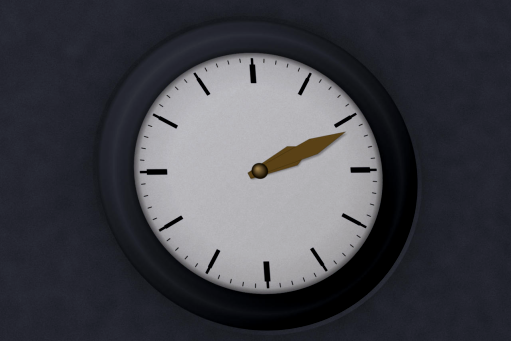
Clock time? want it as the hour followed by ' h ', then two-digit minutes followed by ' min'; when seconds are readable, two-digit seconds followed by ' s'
2 h 11 min
